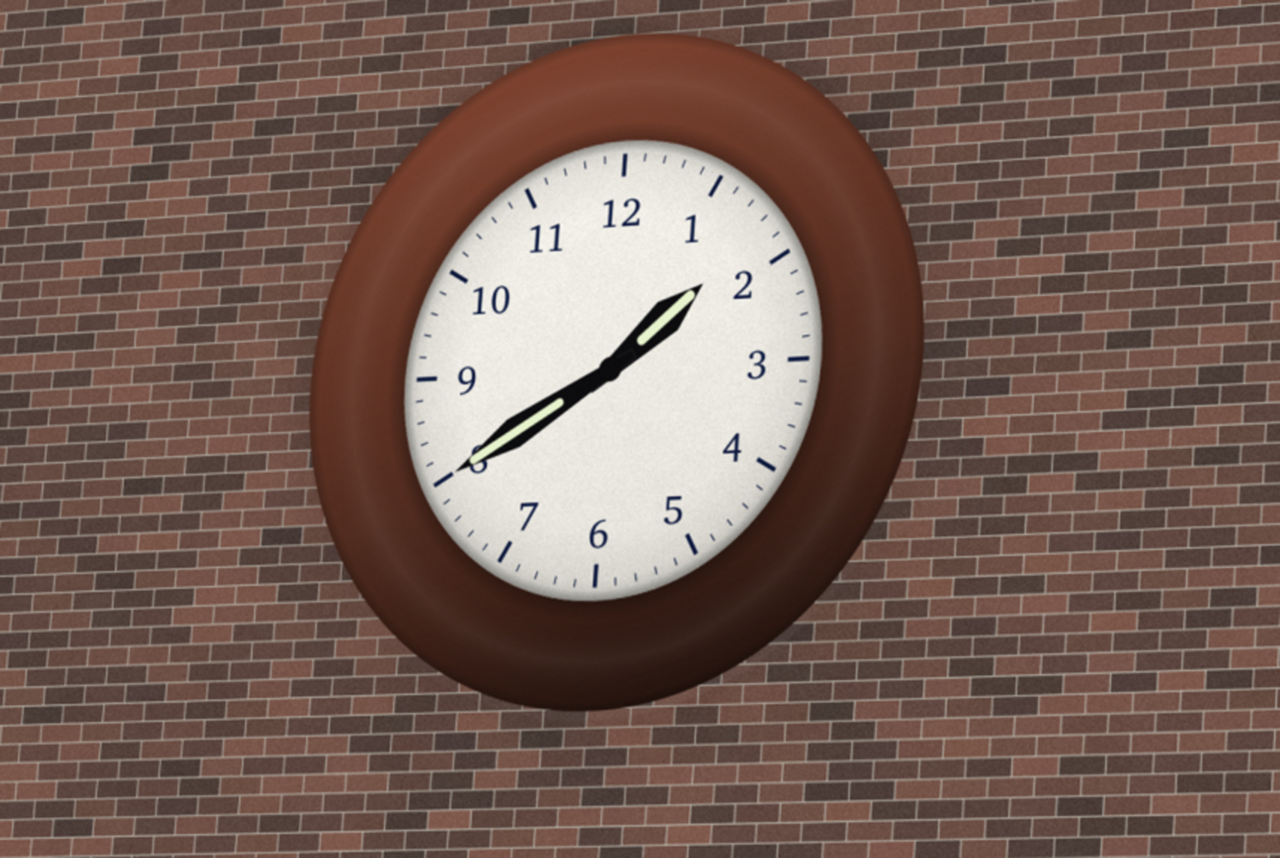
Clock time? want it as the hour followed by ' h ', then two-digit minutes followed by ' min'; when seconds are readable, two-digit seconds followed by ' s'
1 h 40 min
